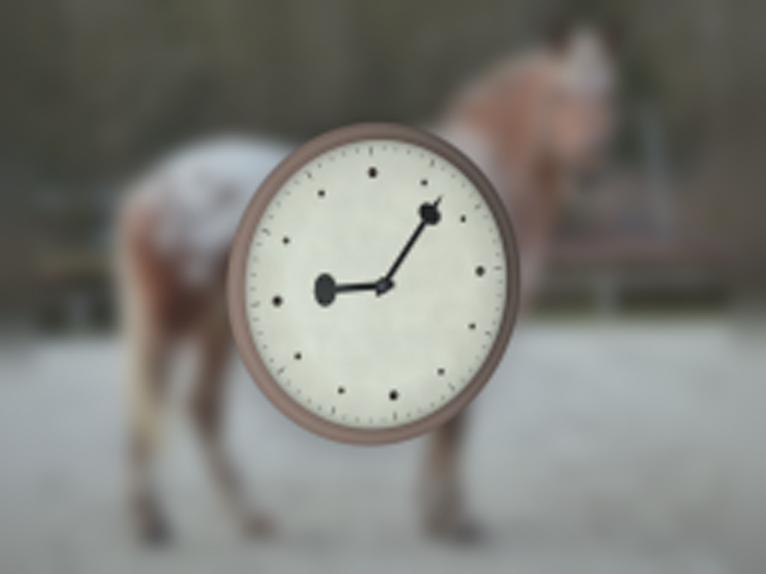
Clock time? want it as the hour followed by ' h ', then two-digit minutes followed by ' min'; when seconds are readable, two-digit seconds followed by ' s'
9 h 07 min
